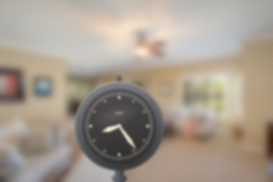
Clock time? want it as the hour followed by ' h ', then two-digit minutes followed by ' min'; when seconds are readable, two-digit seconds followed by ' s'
8 h 24 min
